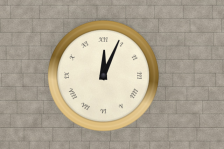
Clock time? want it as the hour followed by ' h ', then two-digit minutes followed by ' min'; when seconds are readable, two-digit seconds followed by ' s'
12 h 04 min
